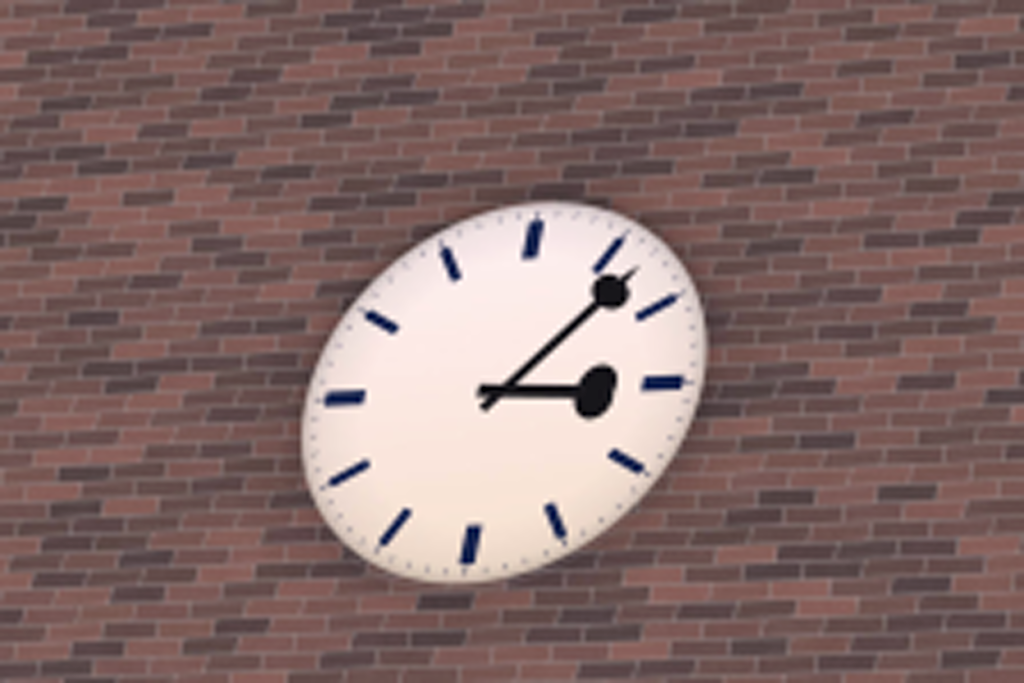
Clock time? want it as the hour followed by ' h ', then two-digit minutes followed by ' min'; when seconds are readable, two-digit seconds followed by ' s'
3 h 07 min
